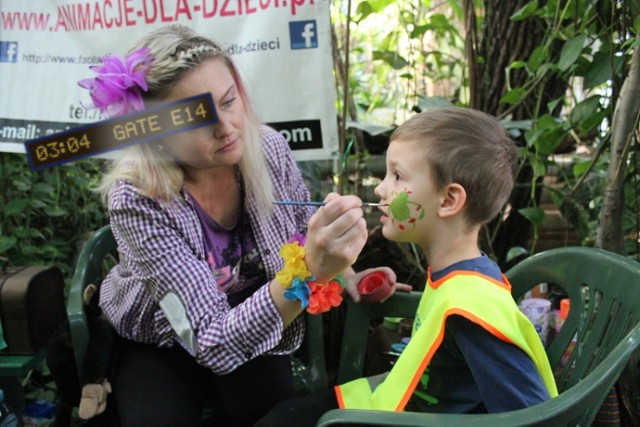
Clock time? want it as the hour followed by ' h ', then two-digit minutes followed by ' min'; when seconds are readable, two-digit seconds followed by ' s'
3 h 04 min
